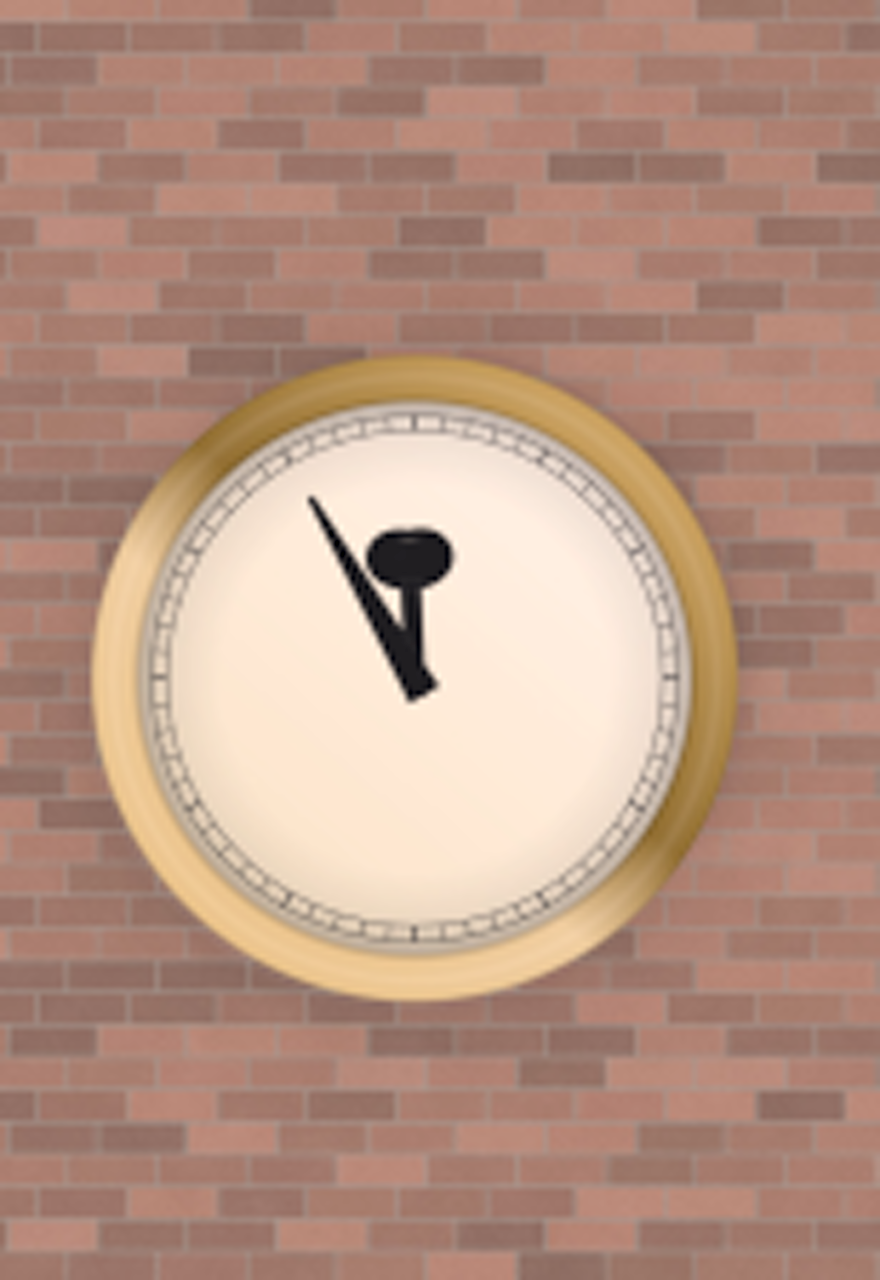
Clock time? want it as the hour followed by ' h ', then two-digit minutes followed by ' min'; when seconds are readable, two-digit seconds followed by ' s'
11 h 55 min
